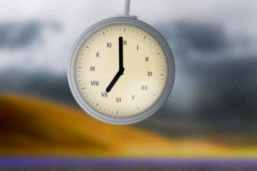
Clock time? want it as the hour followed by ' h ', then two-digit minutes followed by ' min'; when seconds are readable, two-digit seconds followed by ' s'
6 h 59 min
